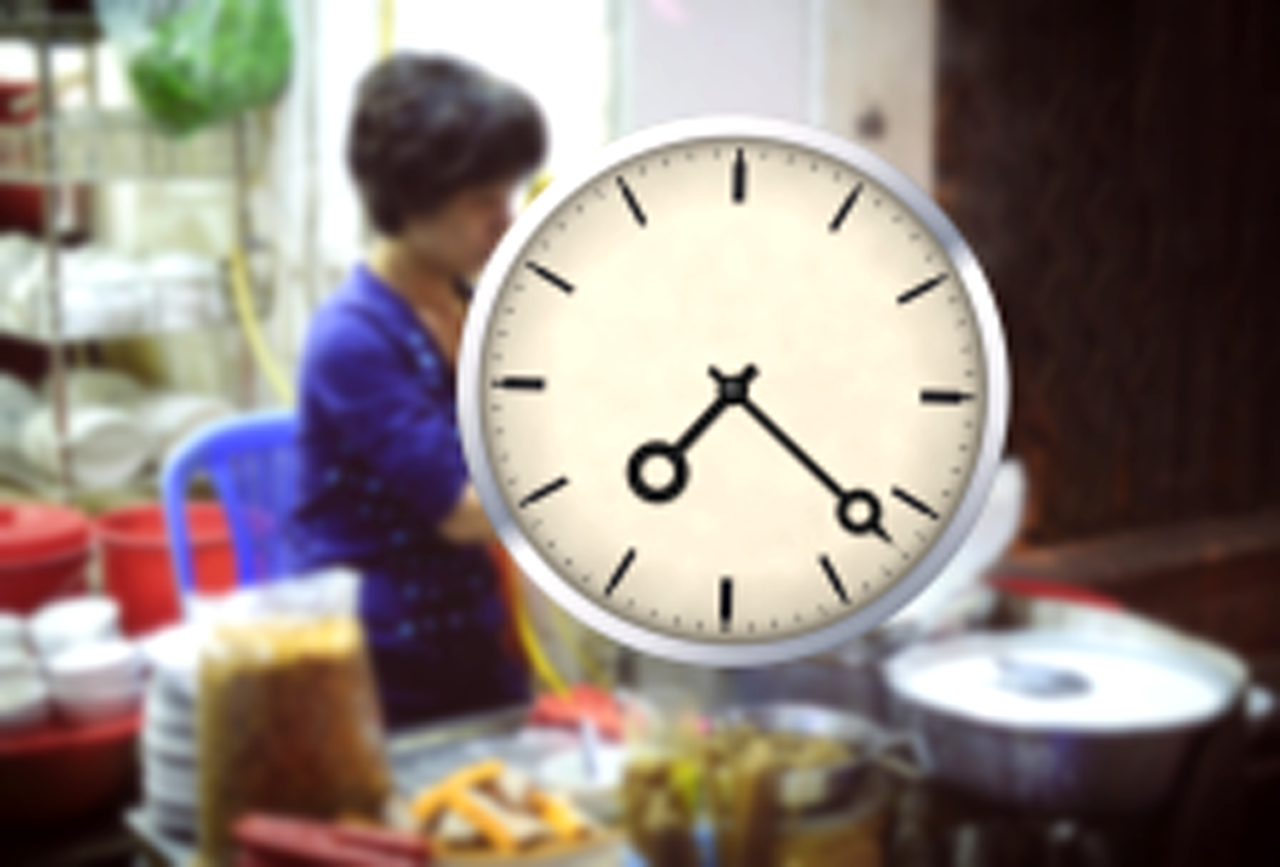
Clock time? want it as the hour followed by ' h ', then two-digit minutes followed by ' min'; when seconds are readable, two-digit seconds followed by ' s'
7 h 22 min
